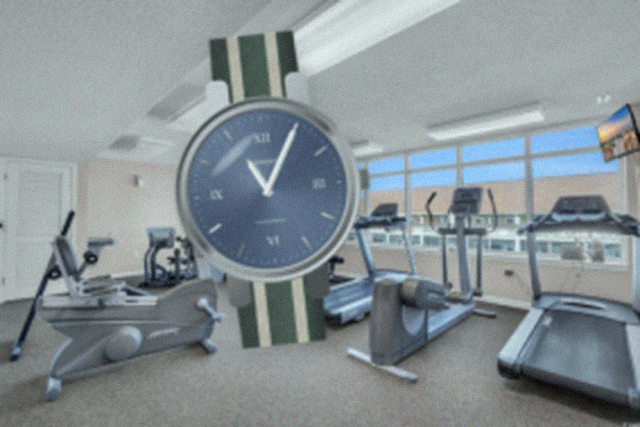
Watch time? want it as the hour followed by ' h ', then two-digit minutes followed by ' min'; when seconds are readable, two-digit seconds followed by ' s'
11 h 05 min
